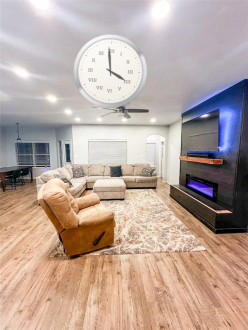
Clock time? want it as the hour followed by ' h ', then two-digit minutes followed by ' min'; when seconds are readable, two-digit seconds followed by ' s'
3 h 59 min
